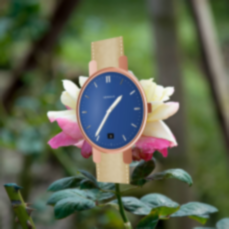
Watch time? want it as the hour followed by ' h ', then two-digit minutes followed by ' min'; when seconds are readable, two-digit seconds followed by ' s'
1 h 36 min
